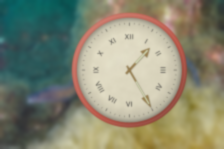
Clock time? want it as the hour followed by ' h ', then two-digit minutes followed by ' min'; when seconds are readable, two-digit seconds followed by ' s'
1 h 25 min
